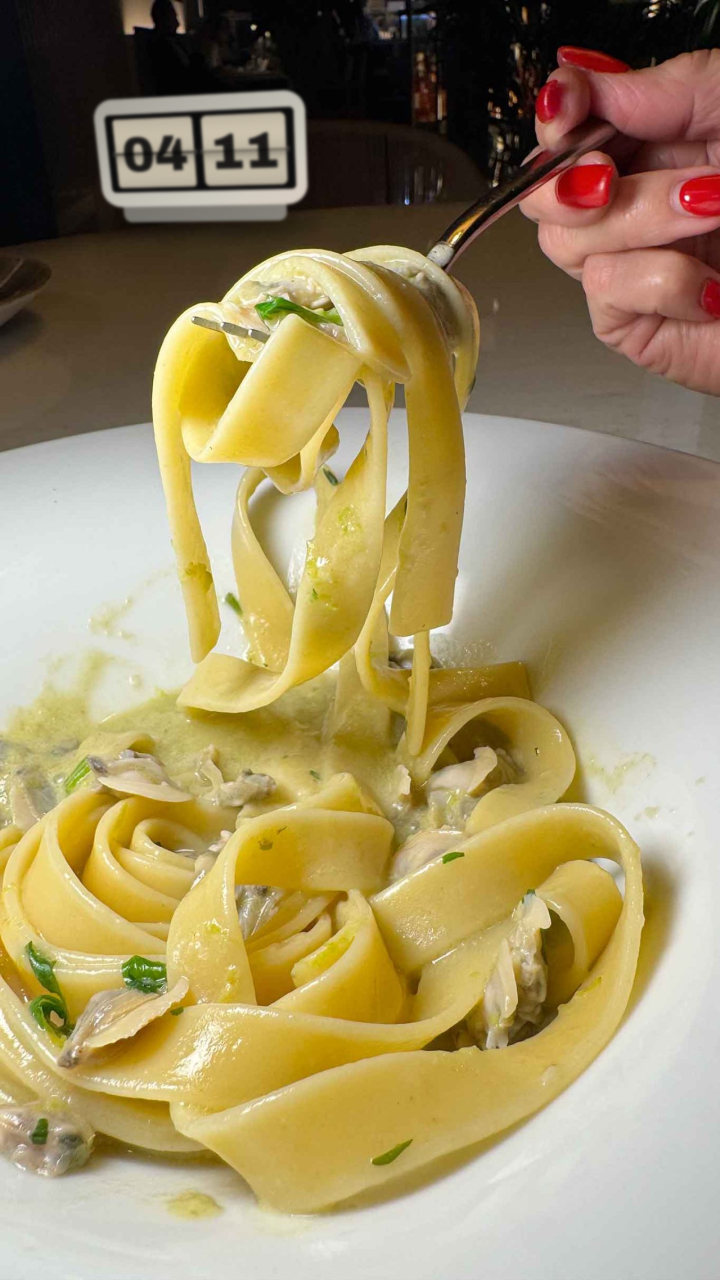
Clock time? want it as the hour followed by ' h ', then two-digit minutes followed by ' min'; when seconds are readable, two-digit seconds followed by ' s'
4 h 11 min
